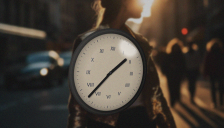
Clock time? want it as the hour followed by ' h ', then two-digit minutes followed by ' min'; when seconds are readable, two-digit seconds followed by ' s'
1 h 37 min
